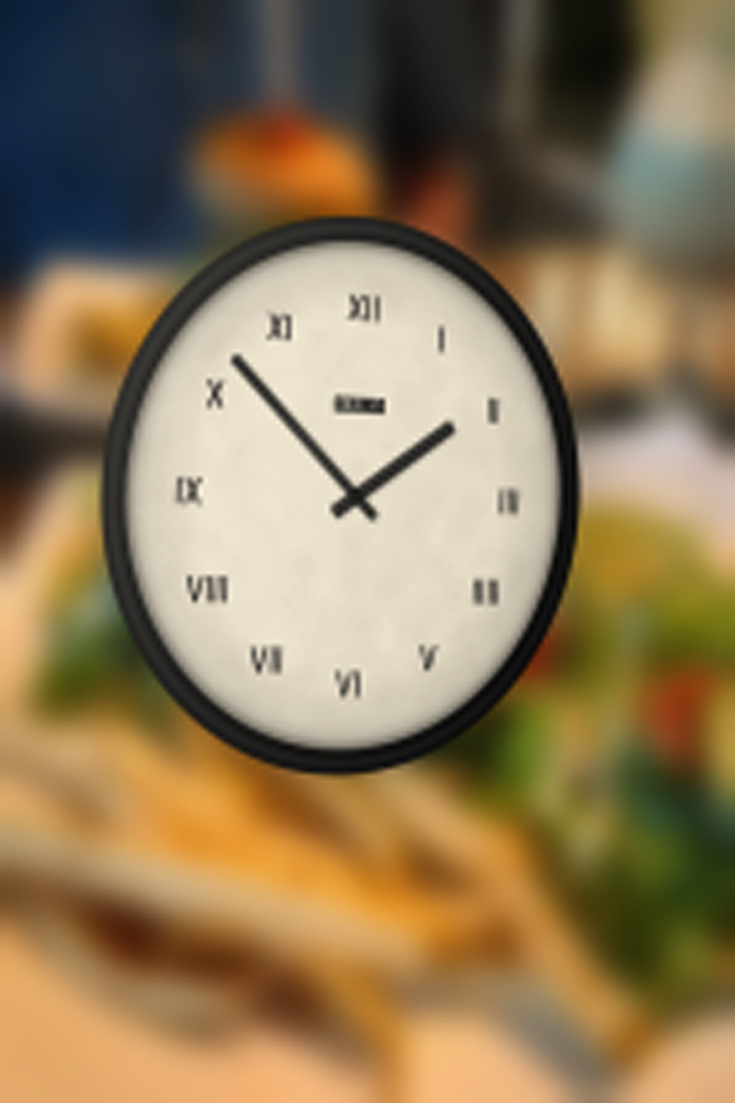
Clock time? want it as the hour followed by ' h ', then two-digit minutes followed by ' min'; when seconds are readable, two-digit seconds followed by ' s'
1 h 52 min
